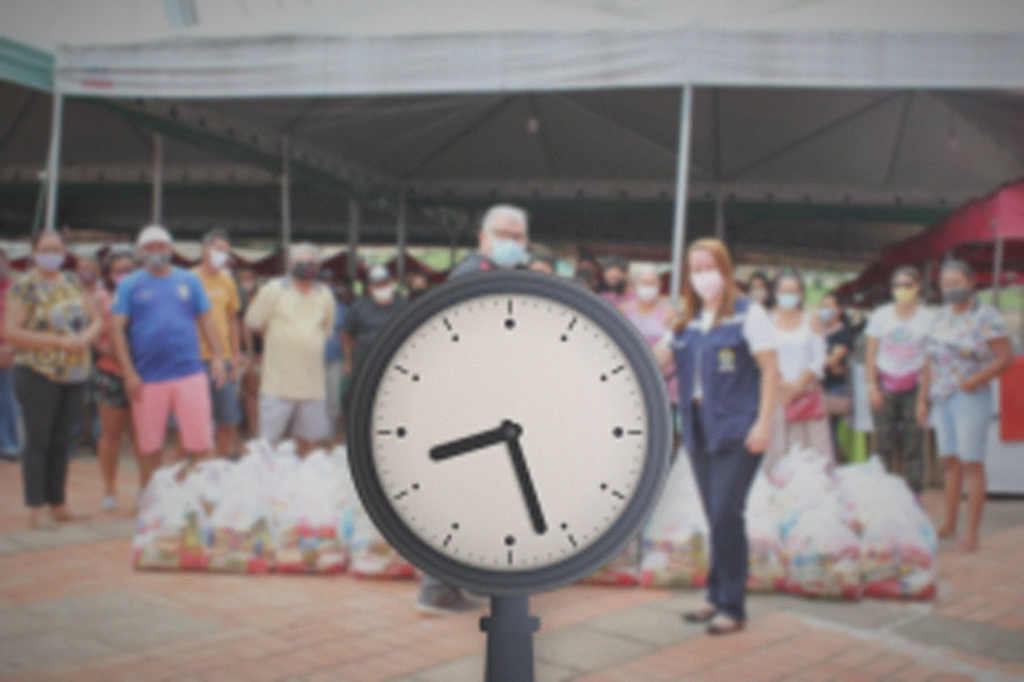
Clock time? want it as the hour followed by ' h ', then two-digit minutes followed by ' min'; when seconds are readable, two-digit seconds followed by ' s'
8 h 27 min
